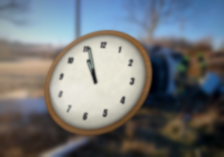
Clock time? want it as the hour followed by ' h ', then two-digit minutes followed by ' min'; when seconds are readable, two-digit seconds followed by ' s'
10 h 56 min
